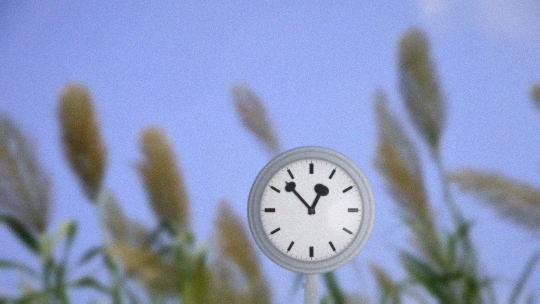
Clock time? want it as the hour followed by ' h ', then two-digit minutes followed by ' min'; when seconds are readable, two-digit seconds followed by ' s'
12 h 53 min
